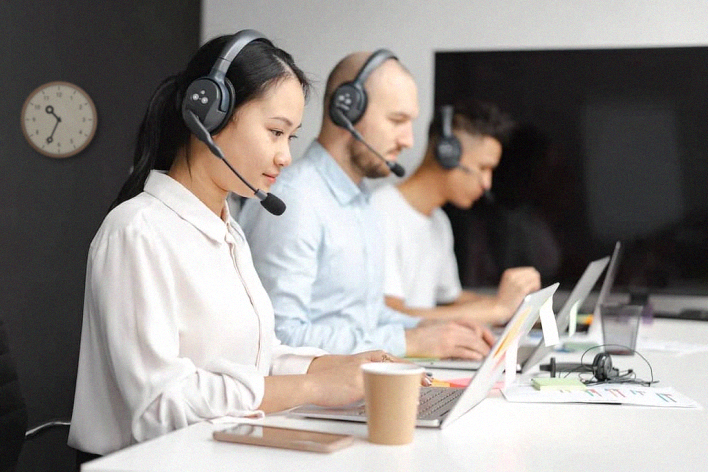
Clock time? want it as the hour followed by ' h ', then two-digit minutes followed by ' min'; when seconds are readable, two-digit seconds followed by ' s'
10 h 34 min
